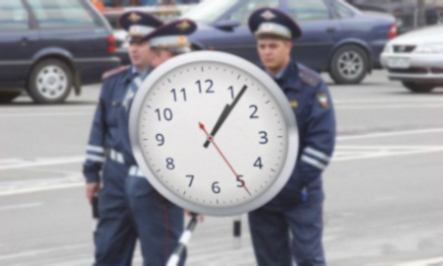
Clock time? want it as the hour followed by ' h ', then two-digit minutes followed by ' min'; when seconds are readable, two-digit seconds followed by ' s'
1 h 06 min 25 s
